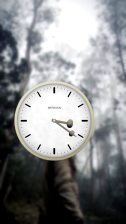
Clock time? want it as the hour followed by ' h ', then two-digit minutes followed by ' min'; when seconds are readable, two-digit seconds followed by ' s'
3 h 21 min
